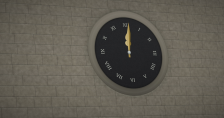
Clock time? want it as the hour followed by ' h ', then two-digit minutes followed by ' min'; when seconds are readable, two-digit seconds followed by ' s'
12 h 01 min
